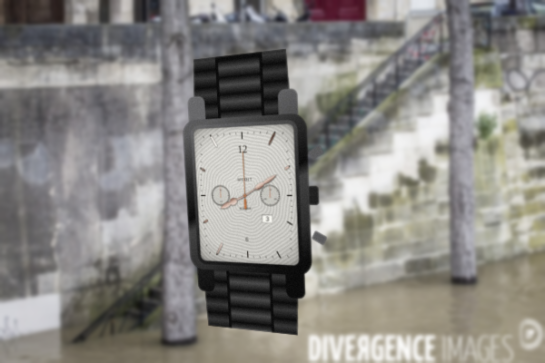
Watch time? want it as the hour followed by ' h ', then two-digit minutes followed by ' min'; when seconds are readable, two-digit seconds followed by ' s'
8 h 10 min
